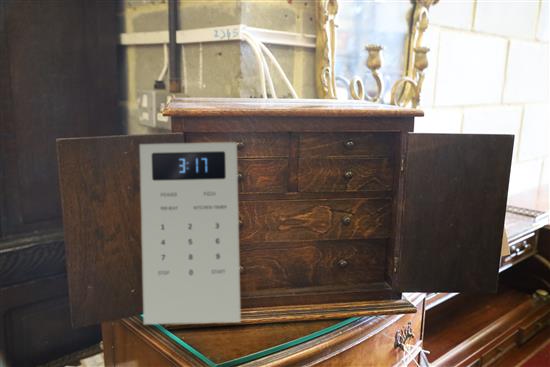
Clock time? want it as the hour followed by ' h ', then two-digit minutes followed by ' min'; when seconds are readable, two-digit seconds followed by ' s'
3 h 17 min
